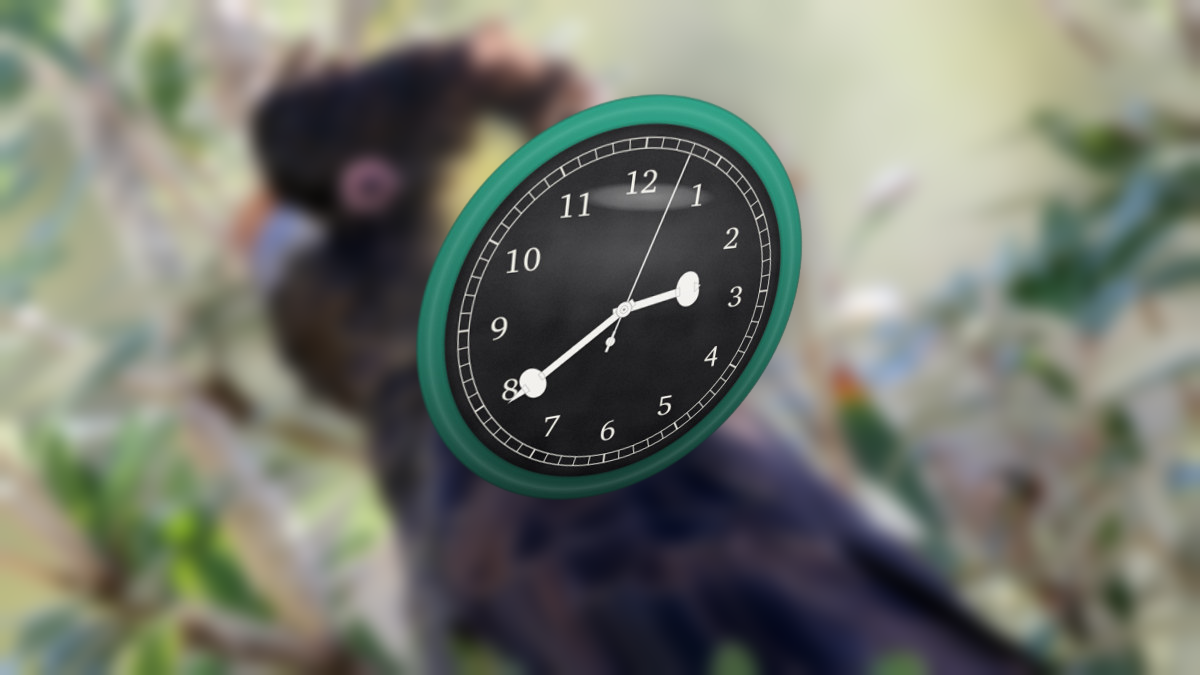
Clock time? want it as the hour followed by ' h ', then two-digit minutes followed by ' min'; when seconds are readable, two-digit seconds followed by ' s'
2 h 39 min 03 s
